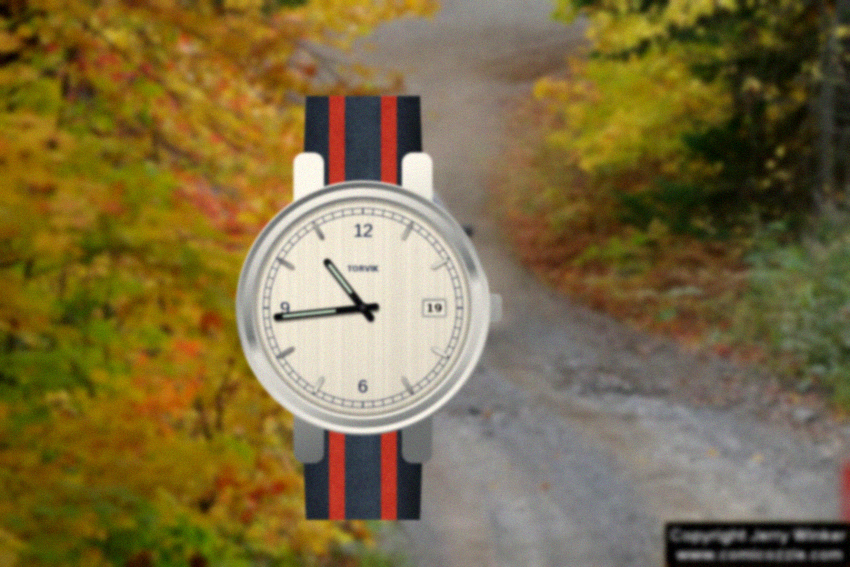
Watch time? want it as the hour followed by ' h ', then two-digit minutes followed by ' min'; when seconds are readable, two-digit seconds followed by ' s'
10 h 44 min
